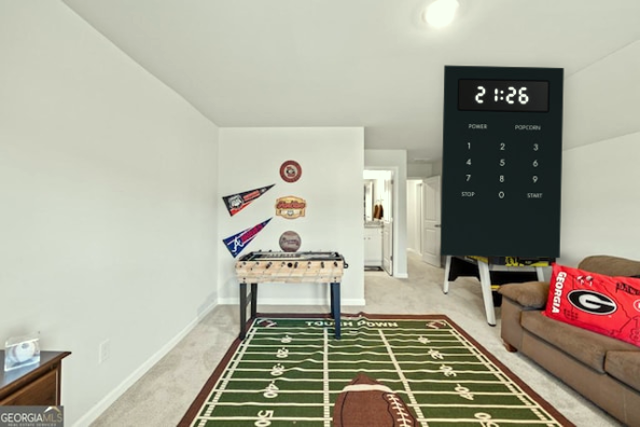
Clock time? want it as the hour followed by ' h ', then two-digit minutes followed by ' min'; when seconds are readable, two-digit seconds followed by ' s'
21 h 26 min
